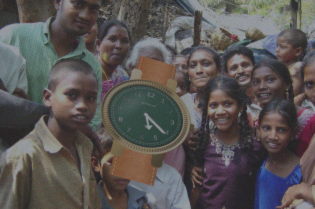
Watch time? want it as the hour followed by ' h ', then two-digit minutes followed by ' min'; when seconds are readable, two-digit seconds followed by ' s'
5 h 21 min
